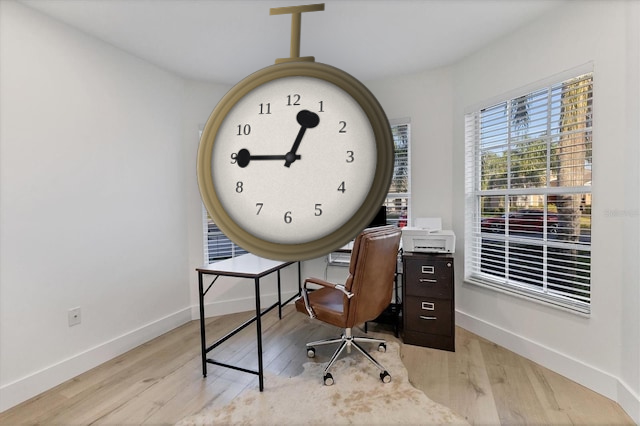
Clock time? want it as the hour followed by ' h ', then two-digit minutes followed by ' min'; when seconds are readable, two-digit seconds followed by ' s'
12 h 45 min
